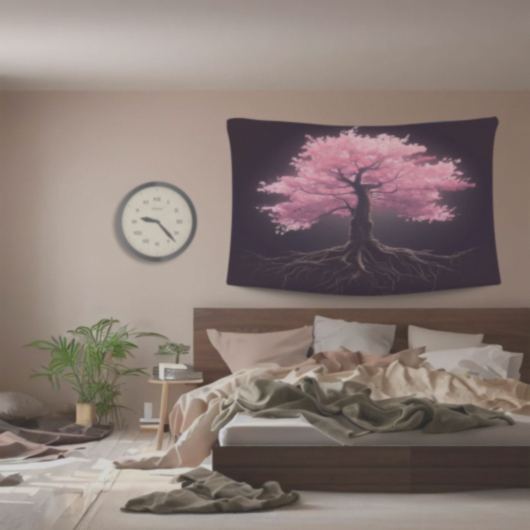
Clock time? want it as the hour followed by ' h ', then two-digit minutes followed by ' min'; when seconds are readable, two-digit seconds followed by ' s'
9 h 23 min
